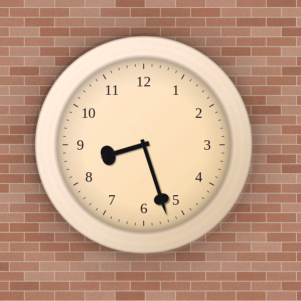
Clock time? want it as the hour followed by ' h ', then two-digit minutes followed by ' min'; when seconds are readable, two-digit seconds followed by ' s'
8 h 27 min
